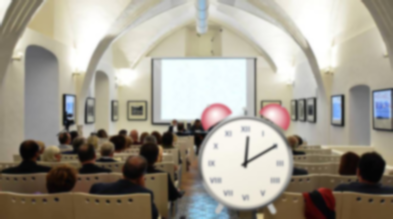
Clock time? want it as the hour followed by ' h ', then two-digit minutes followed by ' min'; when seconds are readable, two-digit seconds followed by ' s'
12 h 10 min
